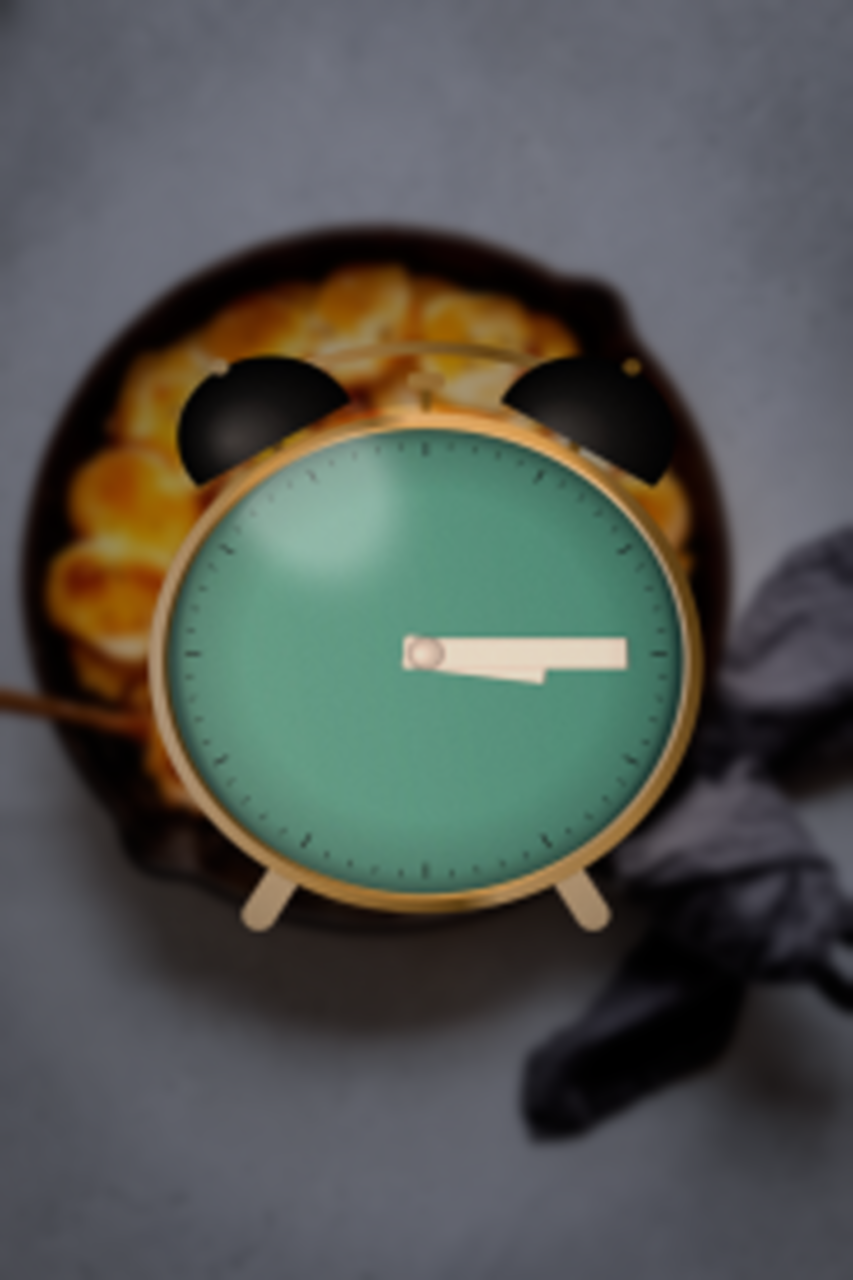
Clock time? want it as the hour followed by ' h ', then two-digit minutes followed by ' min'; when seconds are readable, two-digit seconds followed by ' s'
3 h 15 min
